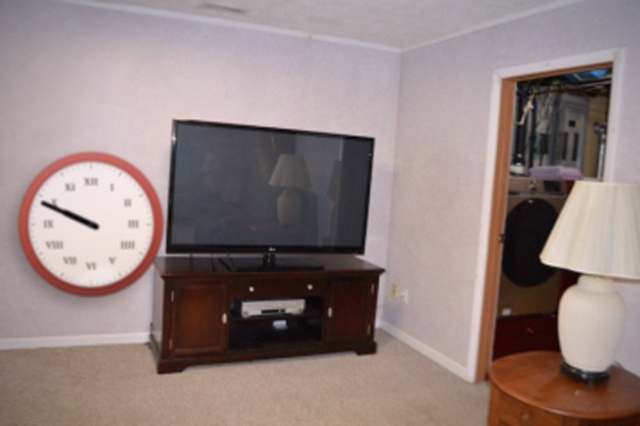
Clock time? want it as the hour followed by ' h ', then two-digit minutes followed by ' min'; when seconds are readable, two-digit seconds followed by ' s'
9 h 49 min
